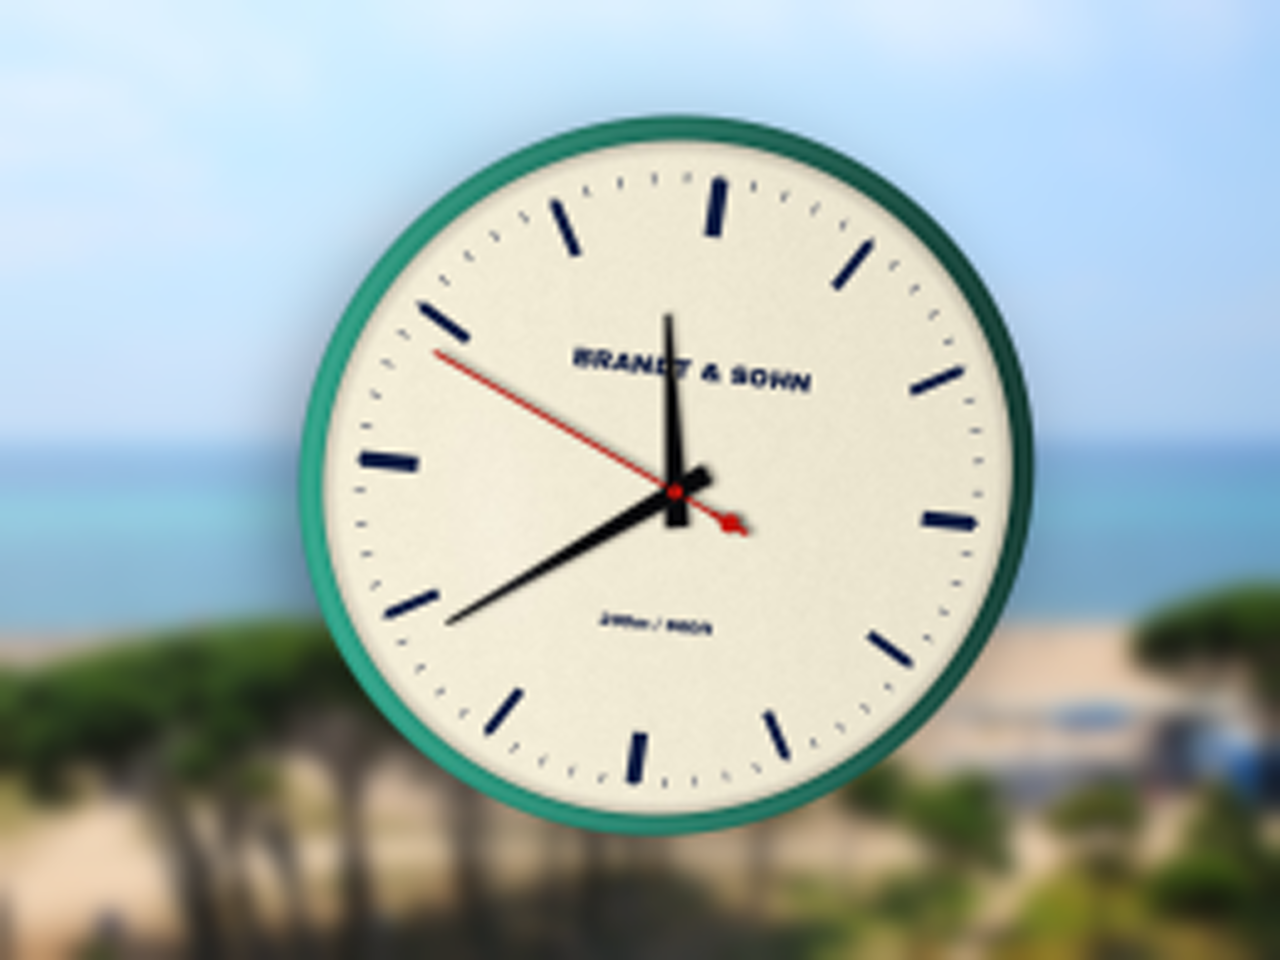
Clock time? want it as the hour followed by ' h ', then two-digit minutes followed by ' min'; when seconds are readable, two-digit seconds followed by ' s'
11 h 38 min 49 s
